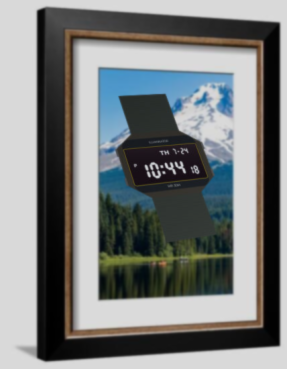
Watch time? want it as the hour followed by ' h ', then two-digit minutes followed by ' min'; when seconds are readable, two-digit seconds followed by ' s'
10 h 44 min 18 s
